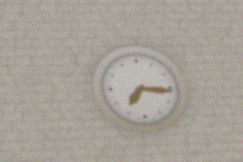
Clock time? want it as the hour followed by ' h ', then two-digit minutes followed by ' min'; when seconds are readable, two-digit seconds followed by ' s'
7 h 16 min
